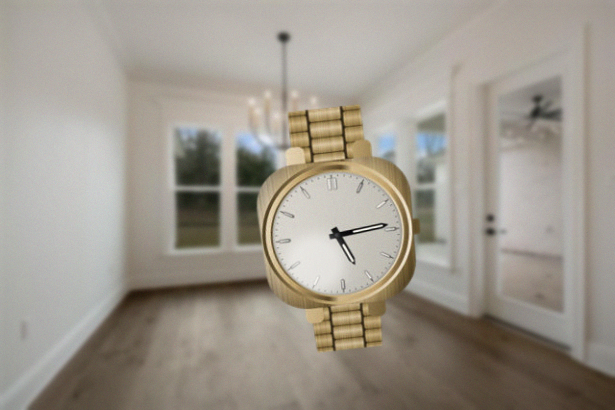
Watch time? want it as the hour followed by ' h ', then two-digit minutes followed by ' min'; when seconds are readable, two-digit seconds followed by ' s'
5 h 14 min
